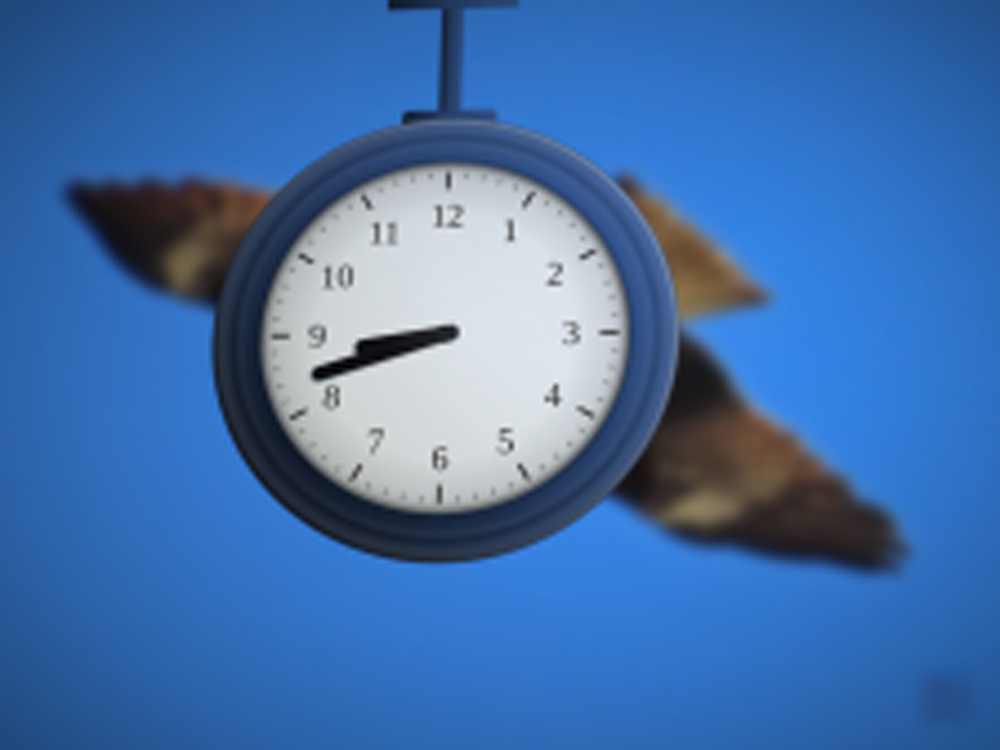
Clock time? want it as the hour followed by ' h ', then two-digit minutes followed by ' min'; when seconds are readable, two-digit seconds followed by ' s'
8 h 42 min
